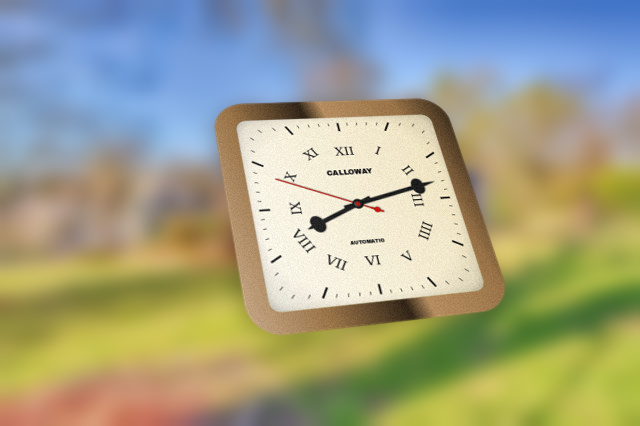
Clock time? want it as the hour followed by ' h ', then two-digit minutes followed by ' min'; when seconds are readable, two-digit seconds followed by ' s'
8 h 12 min 49 s
